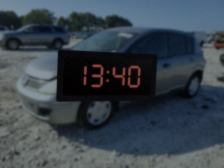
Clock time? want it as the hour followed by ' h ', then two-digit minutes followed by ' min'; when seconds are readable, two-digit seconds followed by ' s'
13 h 40 min
